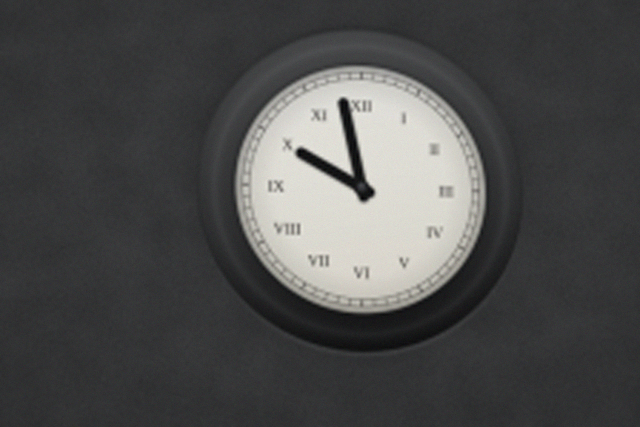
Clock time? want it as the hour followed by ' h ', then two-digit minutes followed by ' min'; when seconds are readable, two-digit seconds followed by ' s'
9 h 58 min
